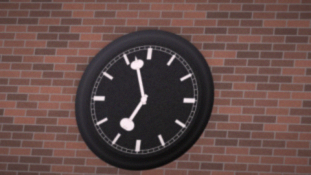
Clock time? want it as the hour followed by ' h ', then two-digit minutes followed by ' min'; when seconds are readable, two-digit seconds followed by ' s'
6 h 57 min
